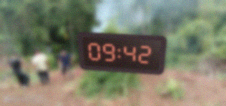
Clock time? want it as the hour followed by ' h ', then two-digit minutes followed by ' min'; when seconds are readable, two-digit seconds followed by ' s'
9 h 42 min
